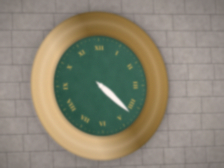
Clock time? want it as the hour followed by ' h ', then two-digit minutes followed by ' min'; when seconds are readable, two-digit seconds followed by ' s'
4 h 22 min
